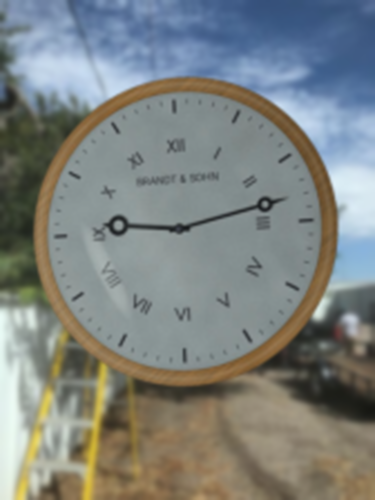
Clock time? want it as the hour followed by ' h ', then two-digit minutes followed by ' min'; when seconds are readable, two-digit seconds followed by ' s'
9 h 13 min
